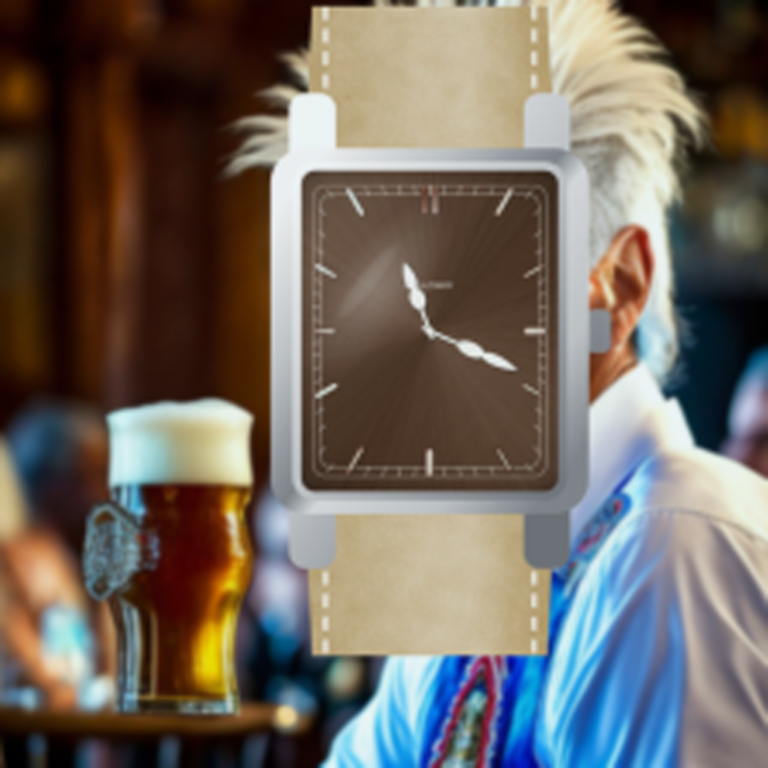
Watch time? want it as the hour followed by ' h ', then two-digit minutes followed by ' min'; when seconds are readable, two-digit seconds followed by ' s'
11 h 19 min
